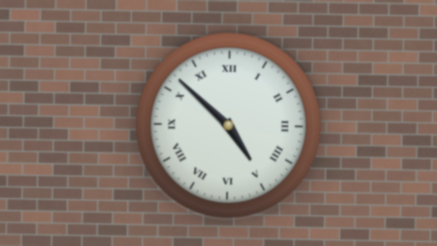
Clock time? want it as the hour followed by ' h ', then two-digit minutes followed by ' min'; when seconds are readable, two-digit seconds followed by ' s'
4 h 52 min
